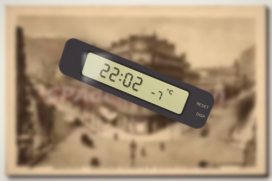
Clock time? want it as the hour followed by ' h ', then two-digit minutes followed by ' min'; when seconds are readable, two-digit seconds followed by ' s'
22 h 02 min
